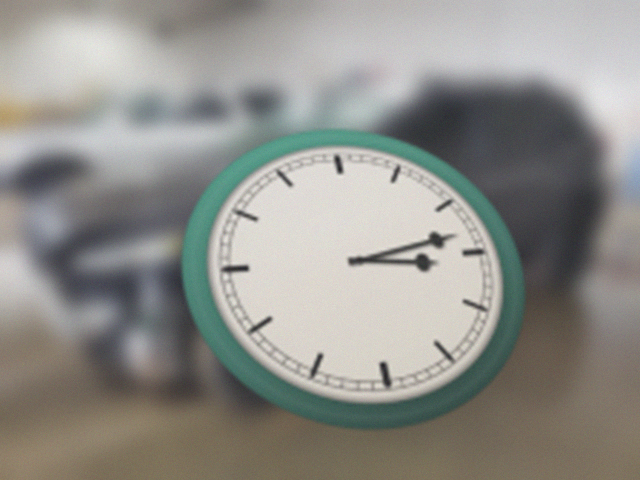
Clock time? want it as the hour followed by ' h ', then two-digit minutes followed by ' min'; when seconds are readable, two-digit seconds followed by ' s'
3 h 13 min
